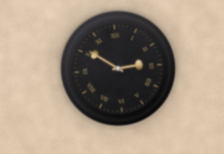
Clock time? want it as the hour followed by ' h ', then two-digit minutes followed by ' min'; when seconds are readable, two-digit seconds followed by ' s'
2 h 51 min
